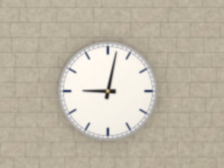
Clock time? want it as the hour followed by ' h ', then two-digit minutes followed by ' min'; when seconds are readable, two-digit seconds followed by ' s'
9 h 02 min
